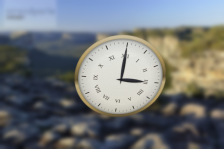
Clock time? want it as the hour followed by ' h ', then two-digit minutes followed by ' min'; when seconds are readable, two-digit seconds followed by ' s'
3 h 00 min
